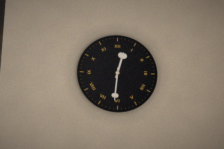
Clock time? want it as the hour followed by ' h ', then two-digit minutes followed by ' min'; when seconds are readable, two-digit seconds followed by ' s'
12 h 31 min
